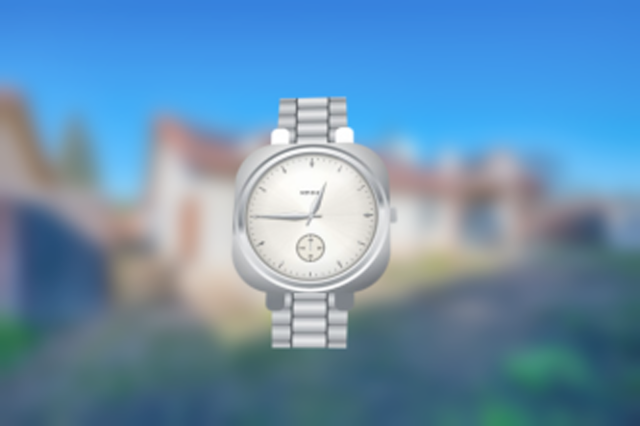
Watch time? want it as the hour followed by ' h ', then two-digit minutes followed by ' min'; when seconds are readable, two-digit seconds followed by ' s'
12 h 45 min
